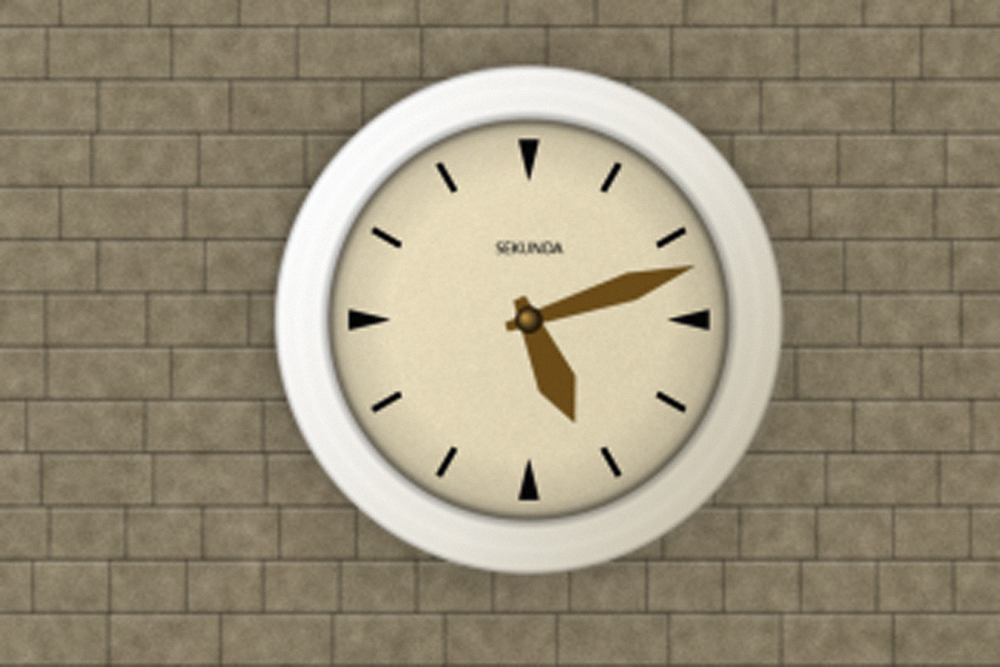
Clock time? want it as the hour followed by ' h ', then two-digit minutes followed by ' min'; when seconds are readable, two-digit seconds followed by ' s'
5 h 12 min
